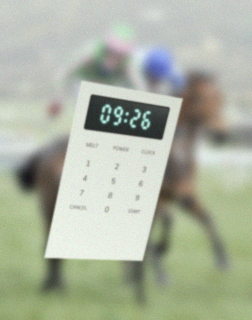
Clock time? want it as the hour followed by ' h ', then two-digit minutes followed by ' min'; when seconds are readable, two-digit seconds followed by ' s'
9 h 26 min
